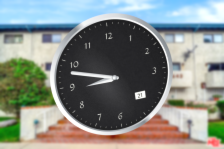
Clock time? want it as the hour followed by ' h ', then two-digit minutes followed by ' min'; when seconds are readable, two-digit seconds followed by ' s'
8 h 48 min
